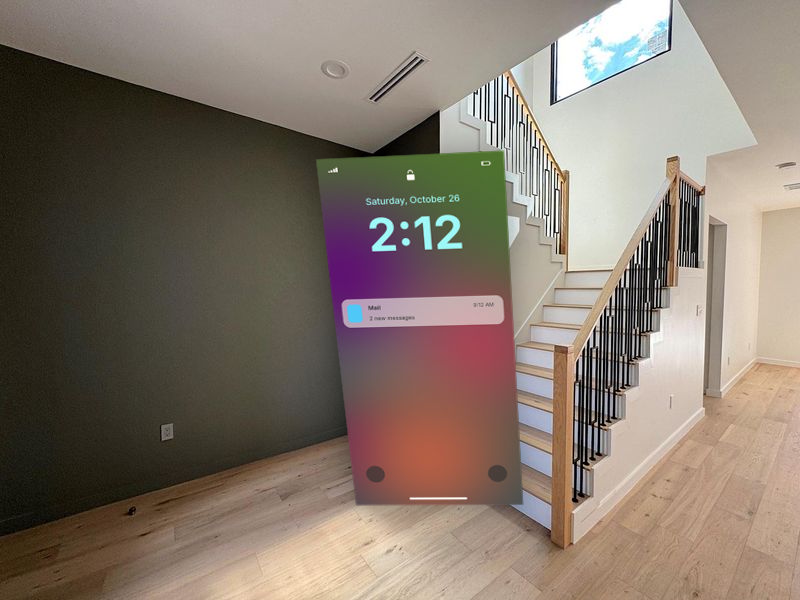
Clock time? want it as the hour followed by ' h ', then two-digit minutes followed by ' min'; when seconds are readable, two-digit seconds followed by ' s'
2 h 12 min
